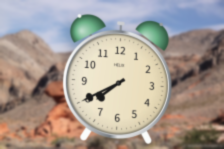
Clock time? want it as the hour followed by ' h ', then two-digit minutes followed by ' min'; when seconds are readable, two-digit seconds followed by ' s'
7 h 40 min
